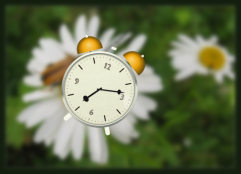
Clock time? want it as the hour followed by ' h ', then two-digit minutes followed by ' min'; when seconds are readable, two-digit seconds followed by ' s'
7 h 13 min
